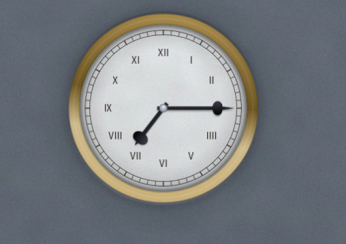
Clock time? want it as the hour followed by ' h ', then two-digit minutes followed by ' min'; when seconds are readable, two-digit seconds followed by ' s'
7 h 15 min
